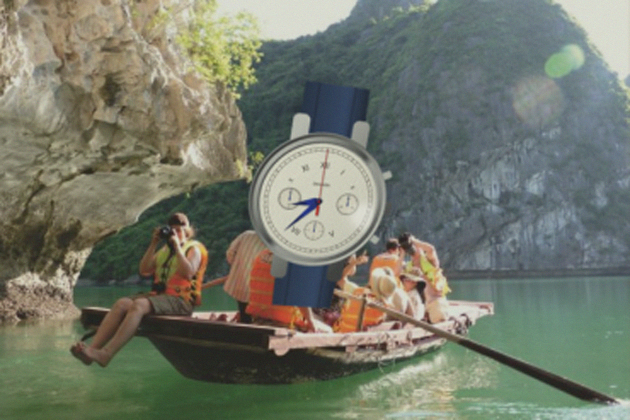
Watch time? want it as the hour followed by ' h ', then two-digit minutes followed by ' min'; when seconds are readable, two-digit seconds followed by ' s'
8 h 37 min
